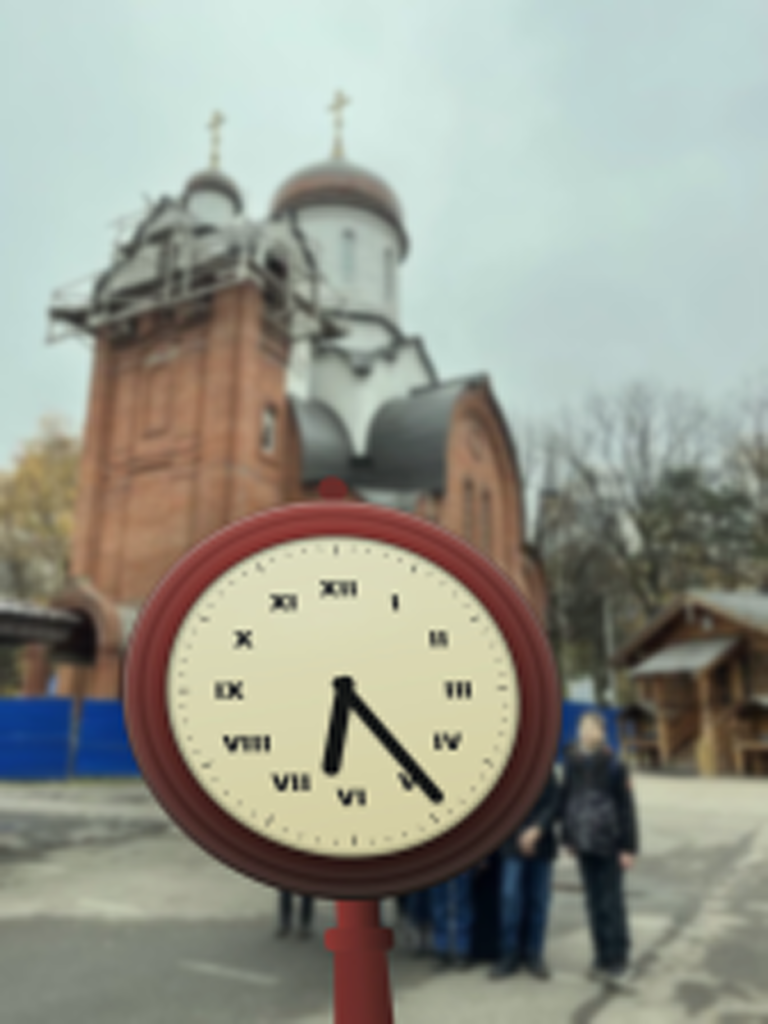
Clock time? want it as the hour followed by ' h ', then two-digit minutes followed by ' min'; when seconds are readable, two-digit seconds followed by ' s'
6 h 24 min
